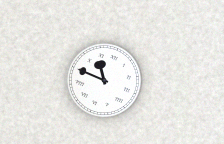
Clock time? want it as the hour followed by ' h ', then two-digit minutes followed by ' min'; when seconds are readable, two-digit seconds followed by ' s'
10 h 45 min
